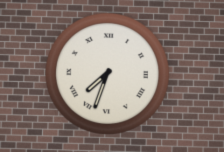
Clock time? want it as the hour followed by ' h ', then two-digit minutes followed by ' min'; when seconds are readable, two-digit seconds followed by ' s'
7 h 33 min
